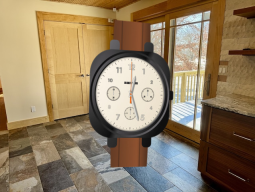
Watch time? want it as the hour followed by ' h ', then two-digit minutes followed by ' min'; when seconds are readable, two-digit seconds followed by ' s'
12 h 27 min
